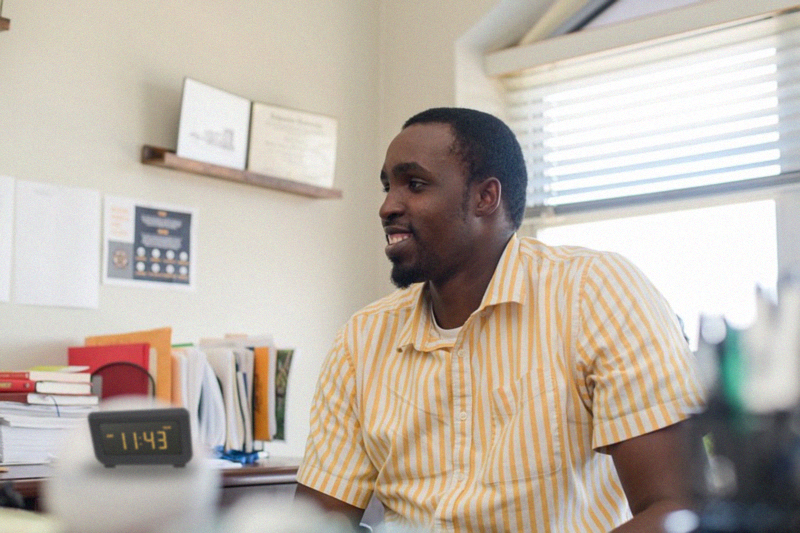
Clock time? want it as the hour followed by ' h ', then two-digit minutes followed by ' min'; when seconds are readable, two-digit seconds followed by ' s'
11 h 43 min
